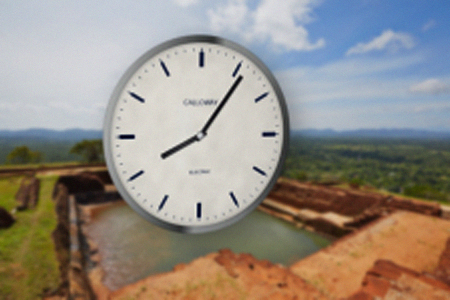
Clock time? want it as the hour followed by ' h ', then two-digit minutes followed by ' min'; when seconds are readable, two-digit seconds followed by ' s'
8 h 06 min
